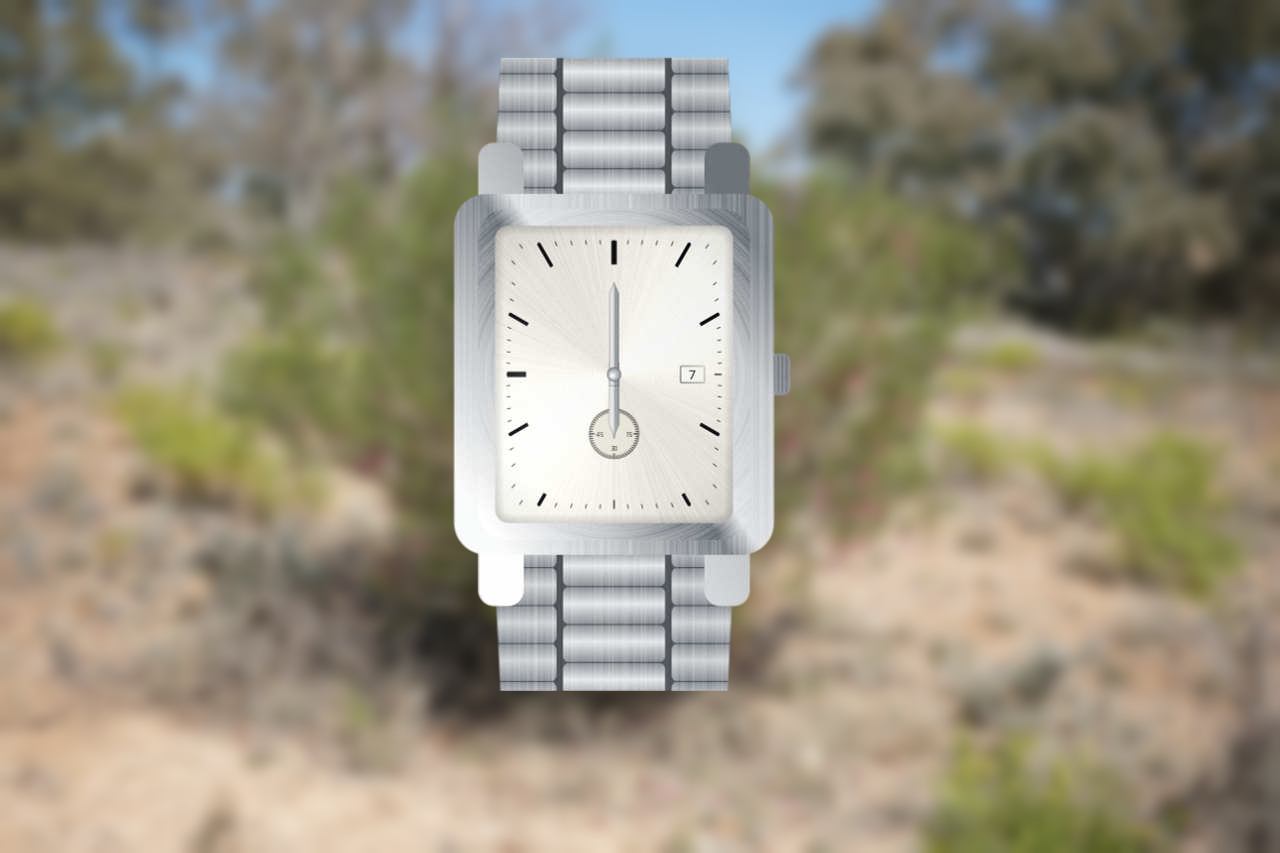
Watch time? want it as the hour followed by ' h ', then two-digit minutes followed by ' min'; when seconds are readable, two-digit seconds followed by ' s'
6 h 00 min
